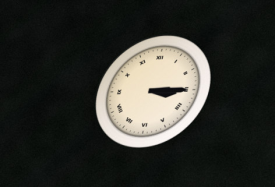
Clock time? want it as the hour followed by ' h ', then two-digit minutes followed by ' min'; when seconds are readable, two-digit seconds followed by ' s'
3 h 15 min
